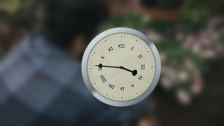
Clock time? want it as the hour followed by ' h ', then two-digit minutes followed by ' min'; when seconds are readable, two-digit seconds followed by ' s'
3 h 46 min
